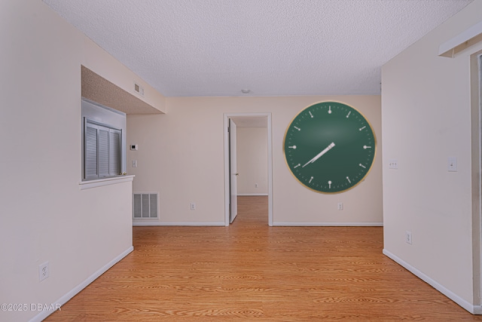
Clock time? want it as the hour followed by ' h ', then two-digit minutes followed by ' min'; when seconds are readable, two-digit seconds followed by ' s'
7 h 39 min
